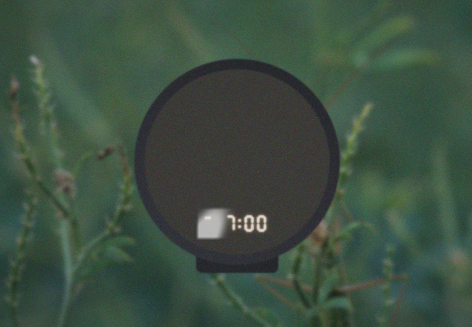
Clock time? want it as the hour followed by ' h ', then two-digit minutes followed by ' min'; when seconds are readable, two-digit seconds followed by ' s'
7 h 00 min
